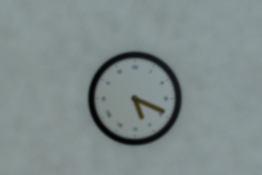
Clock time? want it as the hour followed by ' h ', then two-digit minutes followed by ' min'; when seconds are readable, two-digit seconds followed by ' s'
5 h 19 min
